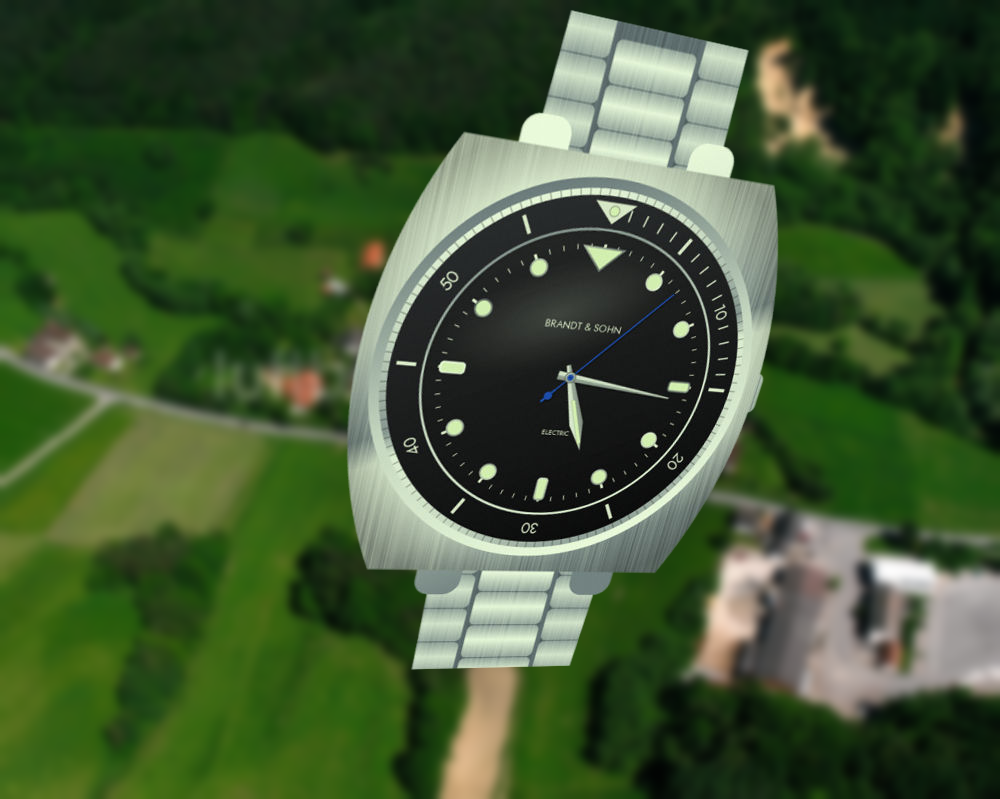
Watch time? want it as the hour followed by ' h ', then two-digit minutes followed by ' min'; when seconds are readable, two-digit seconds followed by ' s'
5 h 16 min 07 s
